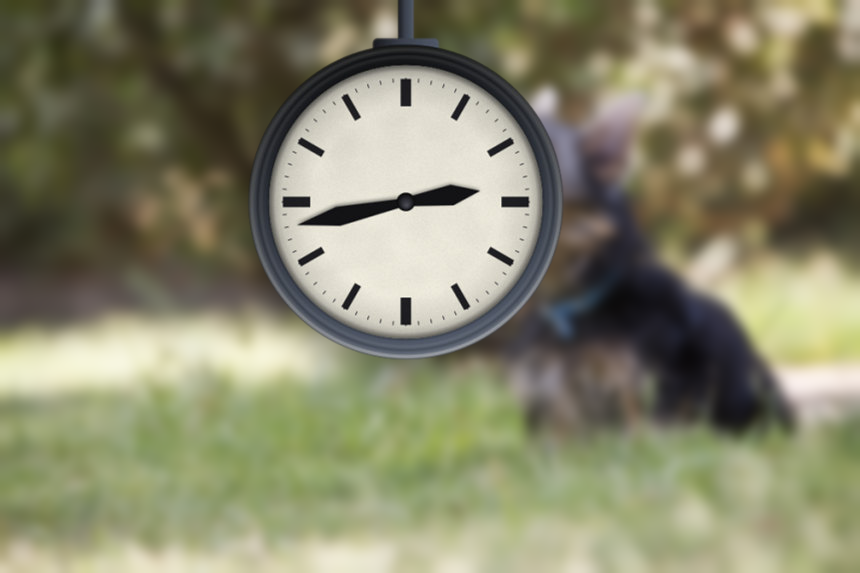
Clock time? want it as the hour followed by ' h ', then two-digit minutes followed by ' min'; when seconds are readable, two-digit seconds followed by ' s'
2 h 43 min
